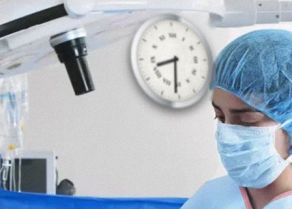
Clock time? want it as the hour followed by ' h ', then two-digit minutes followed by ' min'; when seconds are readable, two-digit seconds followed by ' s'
8 h 31 min
